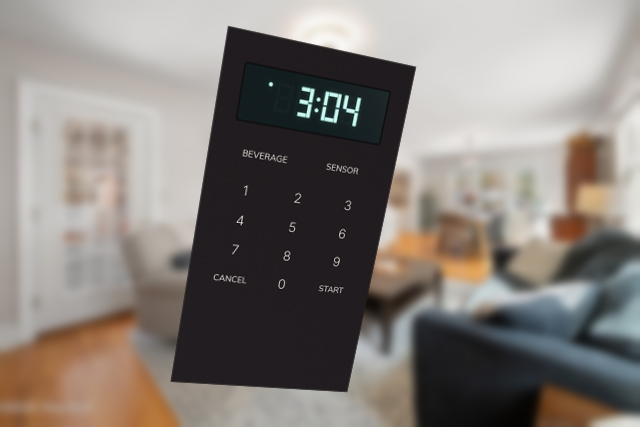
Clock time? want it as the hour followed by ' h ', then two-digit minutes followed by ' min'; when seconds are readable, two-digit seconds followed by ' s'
3 h 04 min
